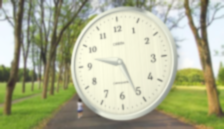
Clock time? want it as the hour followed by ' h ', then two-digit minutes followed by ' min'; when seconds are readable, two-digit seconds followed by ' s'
9 h 26 min
